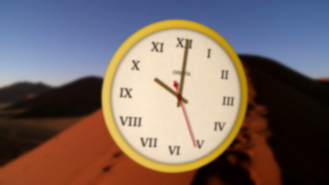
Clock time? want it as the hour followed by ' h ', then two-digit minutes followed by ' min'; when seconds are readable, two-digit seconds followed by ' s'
10 h 00 min 26 s
